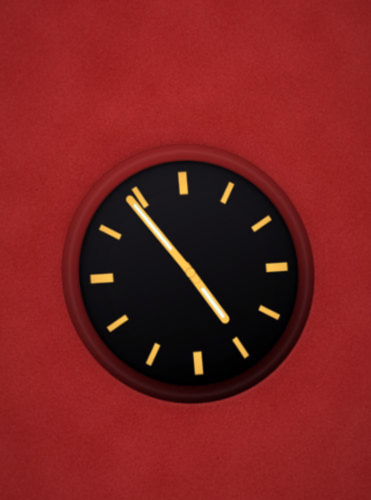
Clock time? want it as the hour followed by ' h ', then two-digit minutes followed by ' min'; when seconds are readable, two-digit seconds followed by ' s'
4 h 54 min
